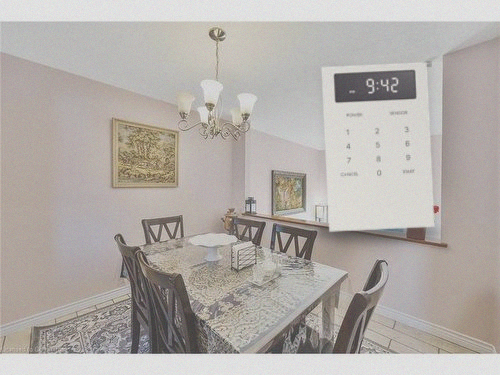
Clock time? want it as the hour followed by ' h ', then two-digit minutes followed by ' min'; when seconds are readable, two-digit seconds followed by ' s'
9 h 42 min
